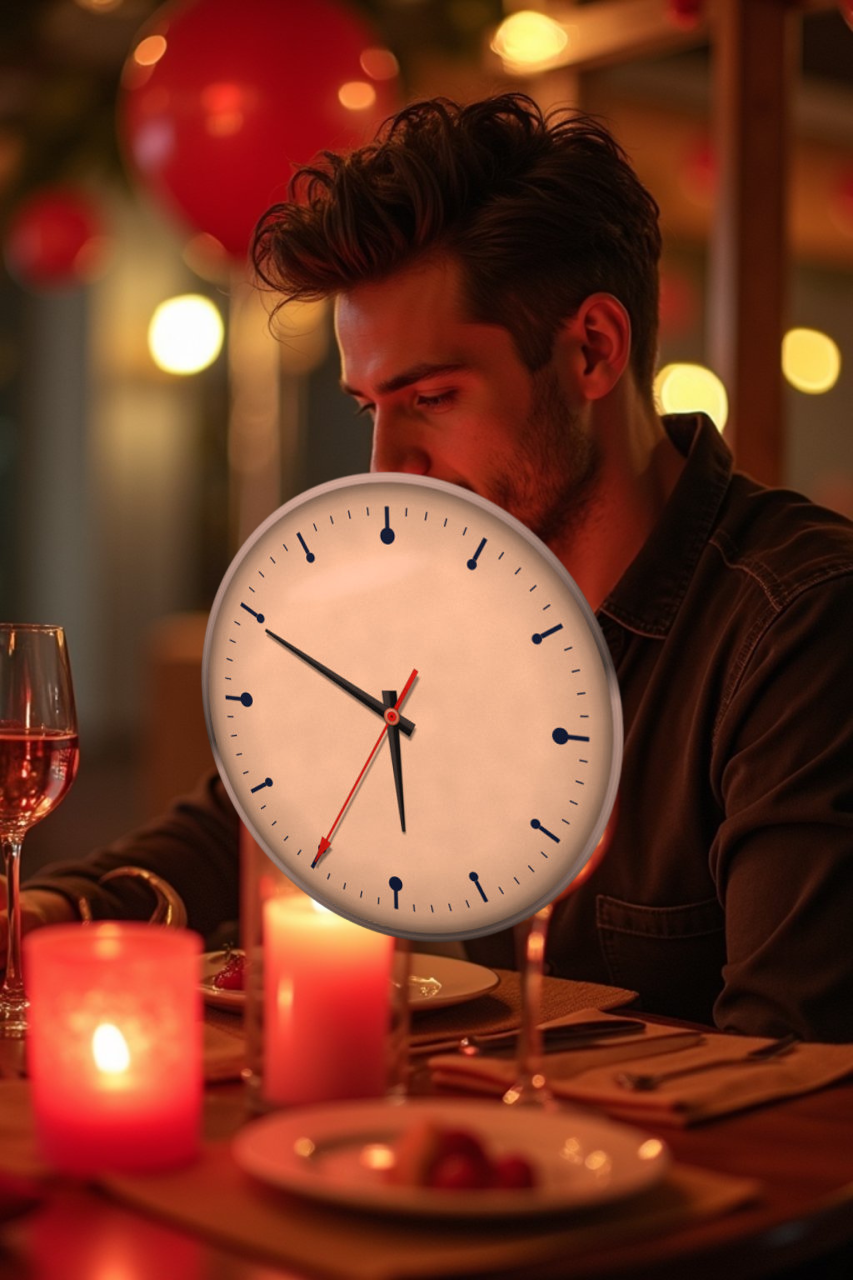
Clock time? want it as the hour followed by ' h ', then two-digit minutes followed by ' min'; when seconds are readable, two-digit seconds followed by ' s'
5 h 49 min 35 s
